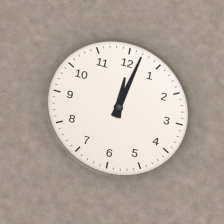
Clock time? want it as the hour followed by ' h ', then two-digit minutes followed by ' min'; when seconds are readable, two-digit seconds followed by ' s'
12 h 02 min
